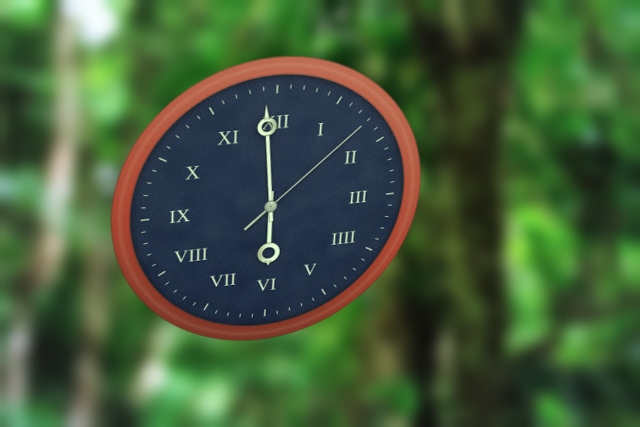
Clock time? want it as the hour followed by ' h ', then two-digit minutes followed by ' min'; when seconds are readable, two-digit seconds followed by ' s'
5 h 59 min 08 s
